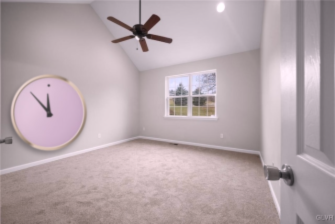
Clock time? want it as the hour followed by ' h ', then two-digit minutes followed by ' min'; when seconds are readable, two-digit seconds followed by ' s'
11 h 53 min
